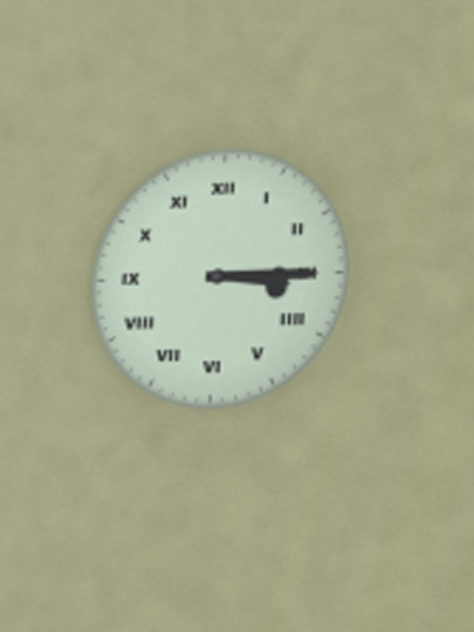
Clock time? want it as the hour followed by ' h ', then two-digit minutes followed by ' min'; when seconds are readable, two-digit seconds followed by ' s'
3 h 15 min
